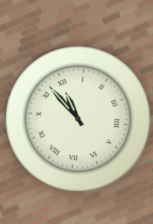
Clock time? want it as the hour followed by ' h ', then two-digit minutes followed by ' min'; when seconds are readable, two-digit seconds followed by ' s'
11 h 57 min
